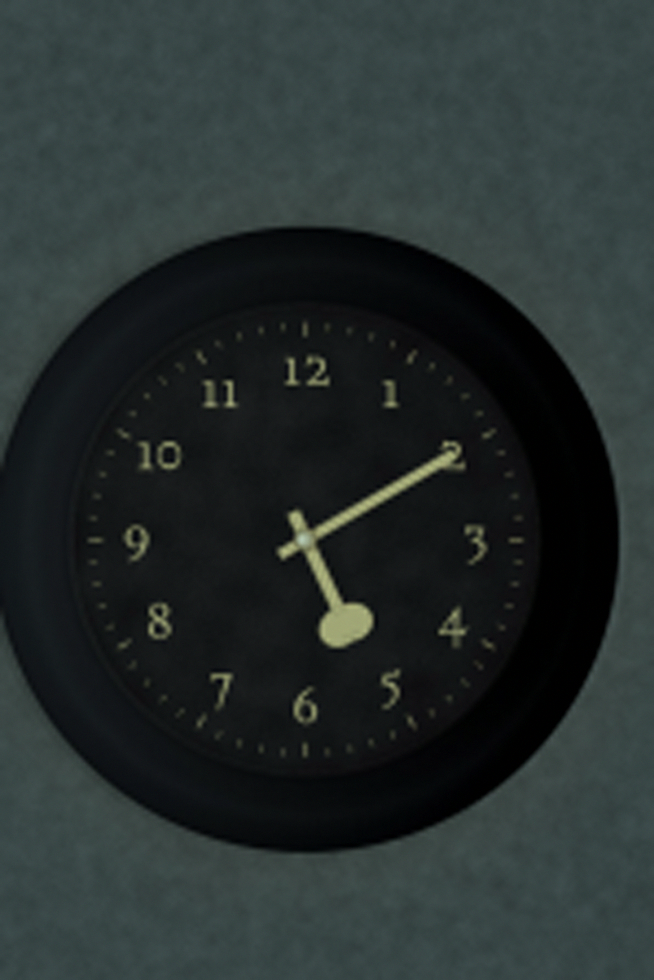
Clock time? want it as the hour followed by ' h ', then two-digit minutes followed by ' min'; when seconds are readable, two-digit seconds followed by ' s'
5 h 10 min
